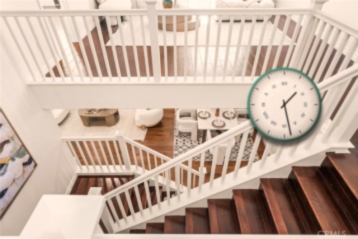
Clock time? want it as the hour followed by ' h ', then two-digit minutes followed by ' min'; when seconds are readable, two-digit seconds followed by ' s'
1 h 28 min
